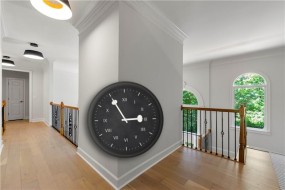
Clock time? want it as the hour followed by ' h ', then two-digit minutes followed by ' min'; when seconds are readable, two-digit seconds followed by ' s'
2 h 55 min
